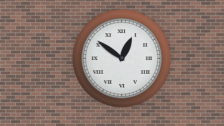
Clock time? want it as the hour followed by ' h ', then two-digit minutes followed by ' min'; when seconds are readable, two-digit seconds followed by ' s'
12 h 51 min
